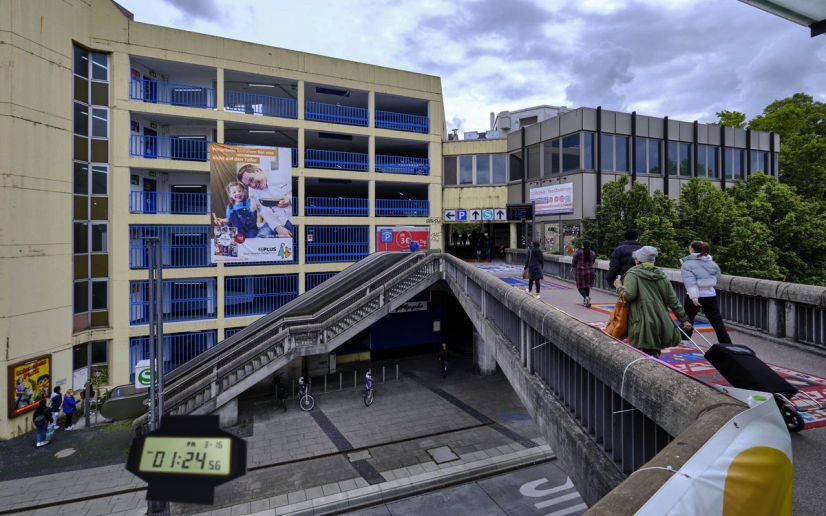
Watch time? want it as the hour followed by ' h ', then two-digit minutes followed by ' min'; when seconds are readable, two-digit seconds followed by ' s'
1 h 24 min
